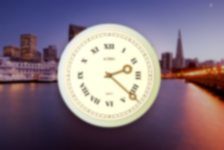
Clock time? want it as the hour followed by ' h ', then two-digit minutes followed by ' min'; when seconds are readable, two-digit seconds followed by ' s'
2 h 22 min
